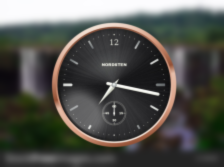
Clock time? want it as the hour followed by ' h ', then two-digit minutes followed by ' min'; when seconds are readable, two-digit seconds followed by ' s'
7 h 17 min
